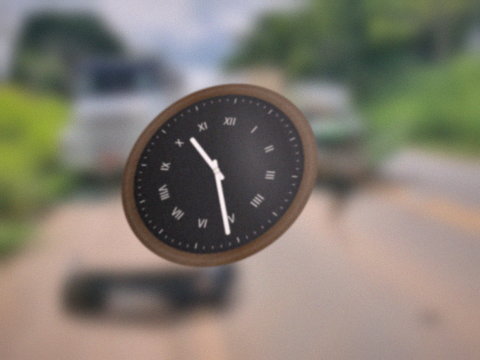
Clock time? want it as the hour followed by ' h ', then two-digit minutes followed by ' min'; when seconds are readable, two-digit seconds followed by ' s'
10 h 26 min
